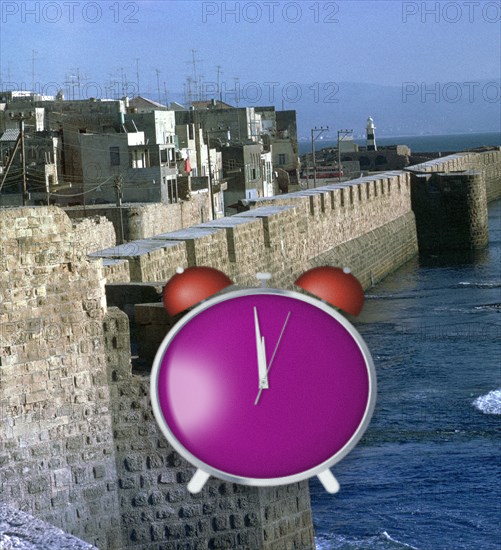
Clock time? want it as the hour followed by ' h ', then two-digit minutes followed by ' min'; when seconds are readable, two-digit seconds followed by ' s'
11 h 59 min 03 s
